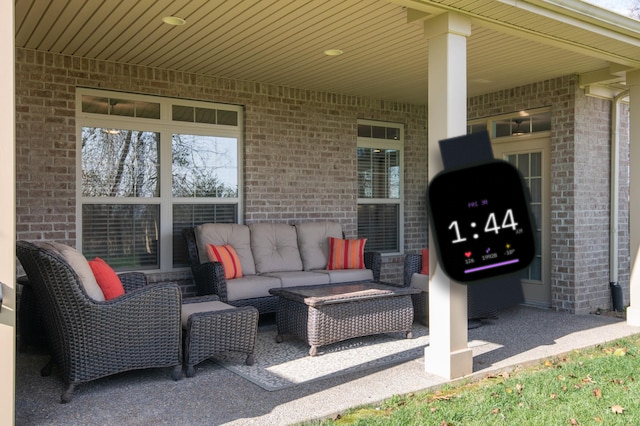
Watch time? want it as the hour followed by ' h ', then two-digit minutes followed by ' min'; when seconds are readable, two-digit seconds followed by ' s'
1 h 44 min
